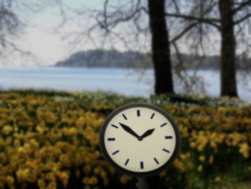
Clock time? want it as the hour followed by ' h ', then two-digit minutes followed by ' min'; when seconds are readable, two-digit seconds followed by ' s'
1 h 52 min
